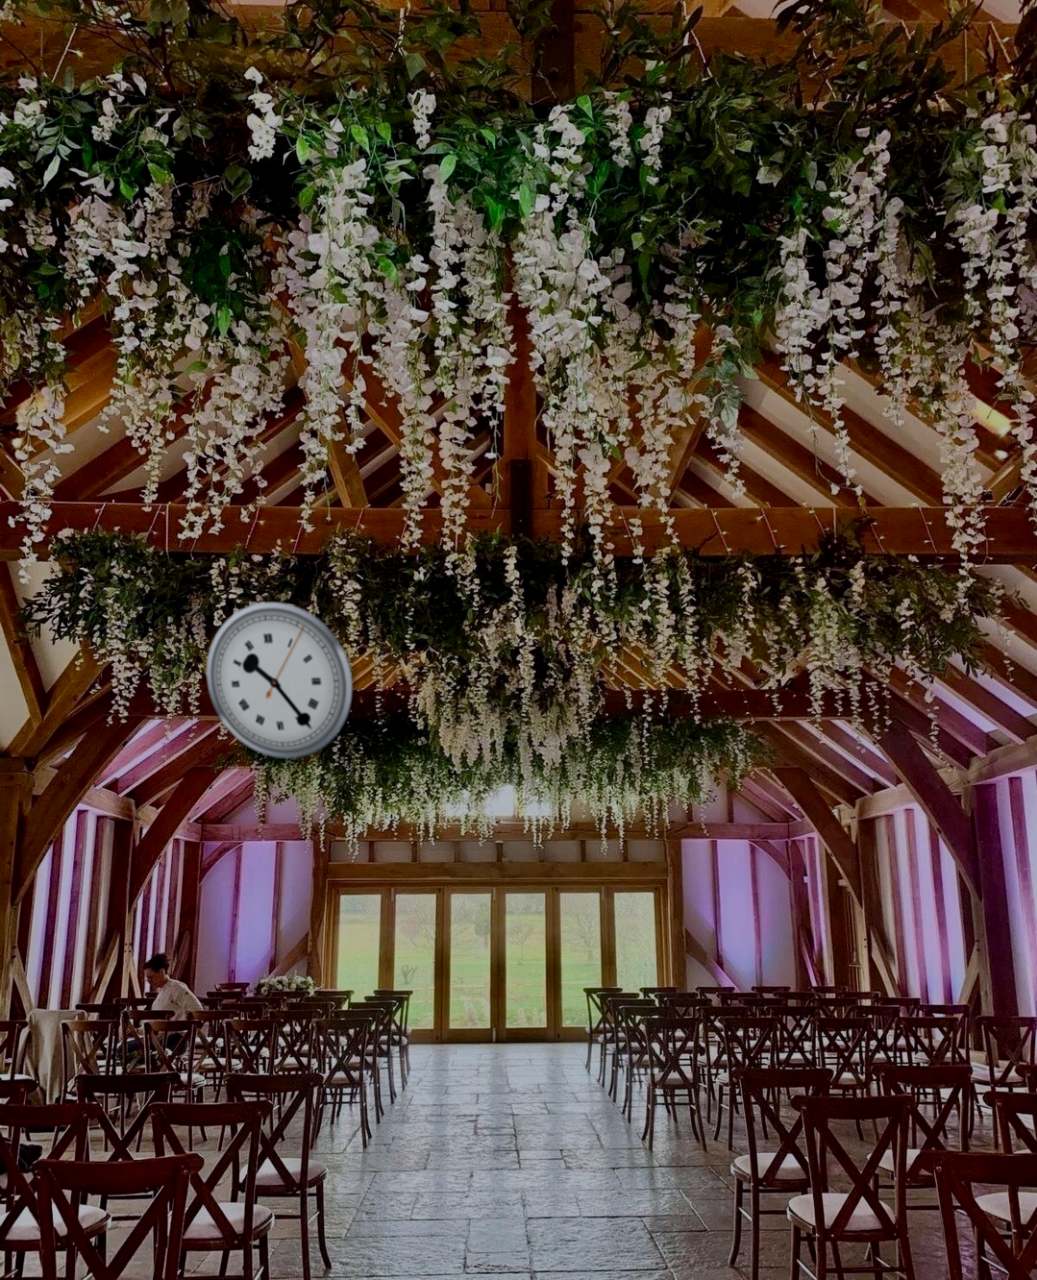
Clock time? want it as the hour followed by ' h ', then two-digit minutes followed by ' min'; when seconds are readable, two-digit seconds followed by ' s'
10 h 24 min 06 s
